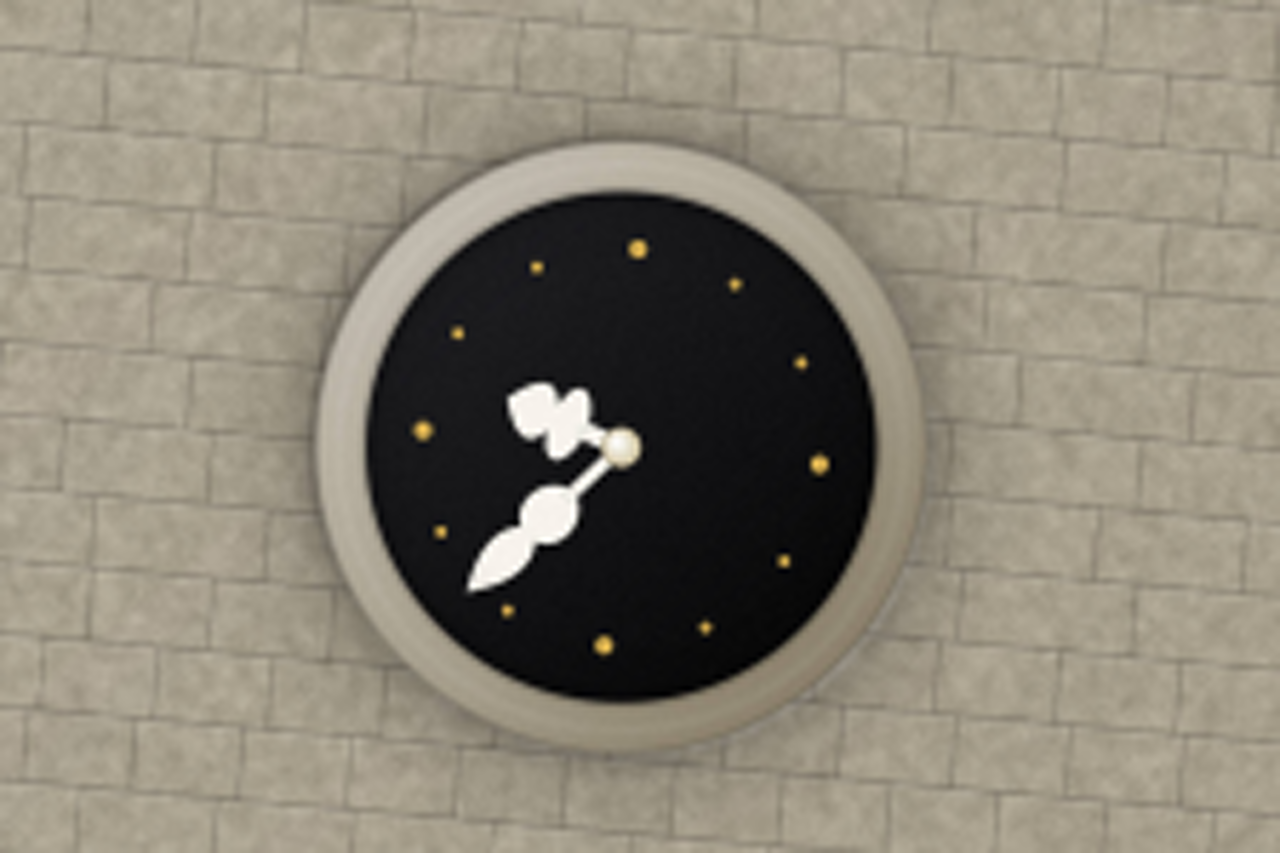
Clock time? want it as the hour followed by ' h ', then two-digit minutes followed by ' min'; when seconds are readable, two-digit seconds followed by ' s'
9 h 37 min
